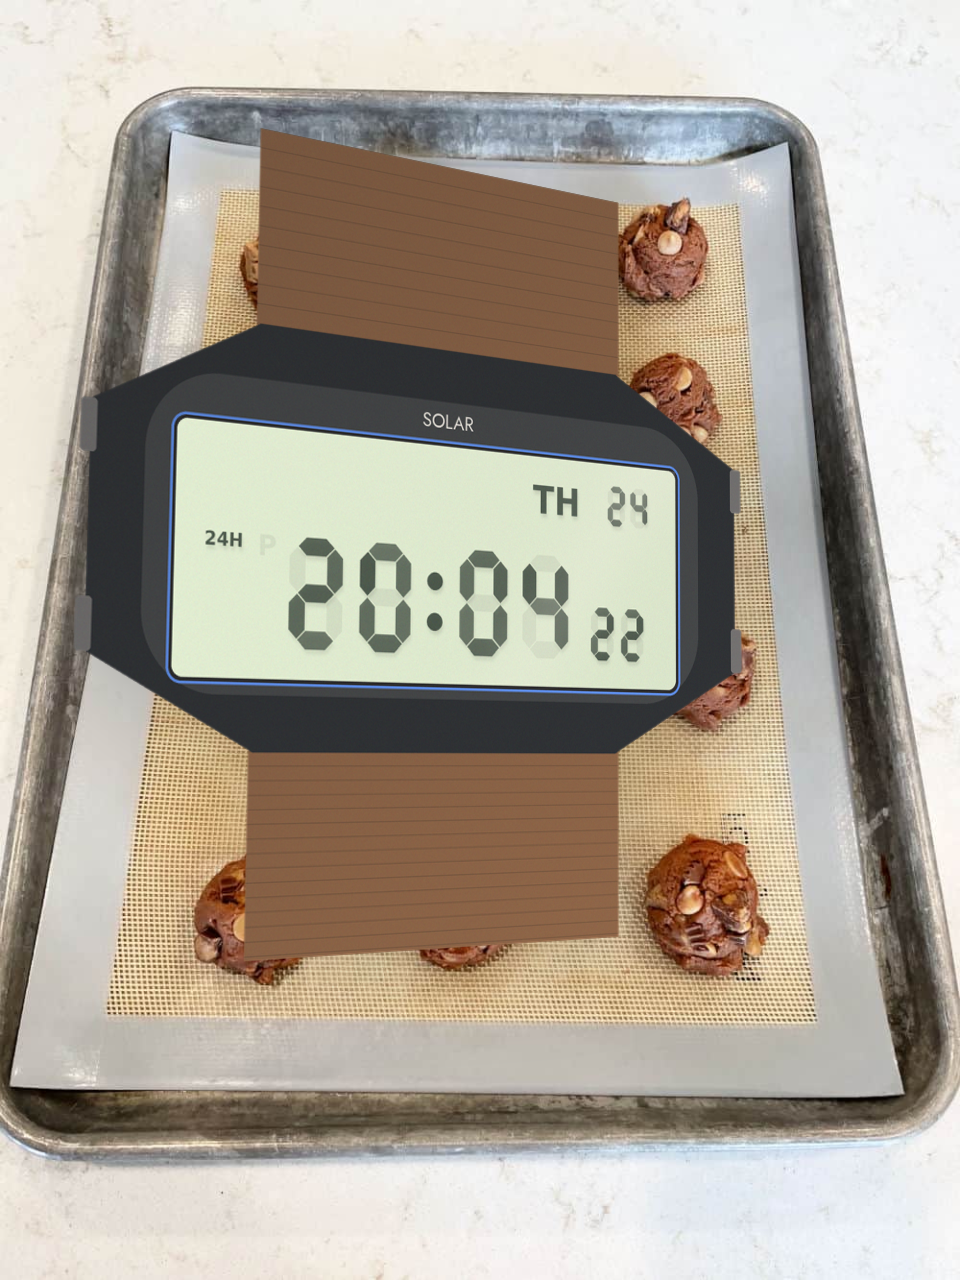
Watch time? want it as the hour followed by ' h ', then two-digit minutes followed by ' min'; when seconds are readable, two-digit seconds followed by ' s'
20 h 04 min 22 s
